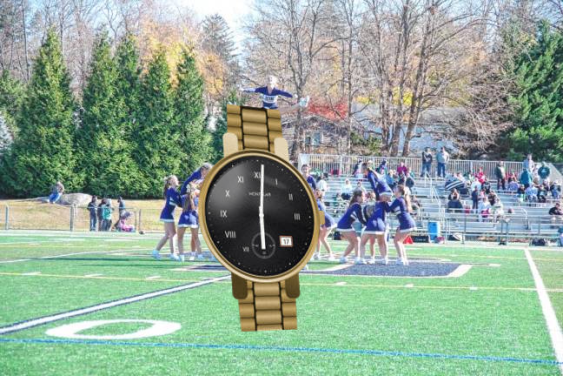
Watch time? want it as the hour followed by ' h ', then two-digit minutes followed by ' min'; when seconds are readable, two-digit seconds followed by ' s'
6 h 01 min
